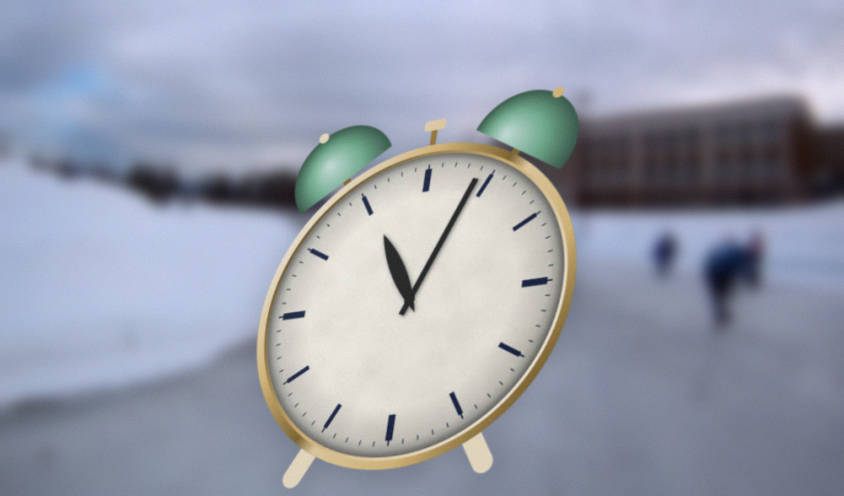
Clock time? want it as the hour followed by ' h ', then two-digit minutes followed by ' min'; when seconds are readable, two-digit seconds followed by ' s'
11 h 04 min
